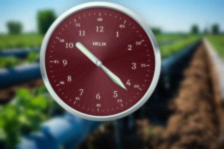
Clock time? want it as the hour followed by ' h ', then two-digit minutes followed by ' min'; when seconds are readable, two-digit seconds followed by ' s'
10 h 22 min
